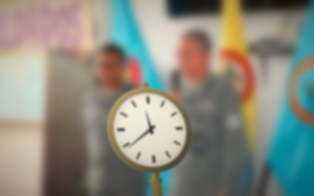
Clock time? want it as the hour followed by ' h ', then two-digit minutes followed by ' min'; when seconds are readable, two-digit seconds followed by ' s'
11 h 39 min
